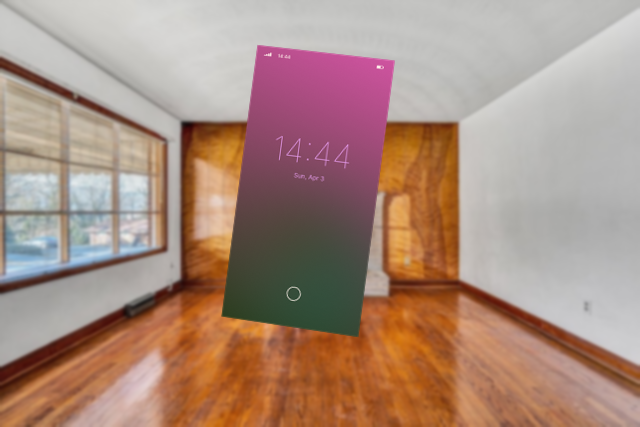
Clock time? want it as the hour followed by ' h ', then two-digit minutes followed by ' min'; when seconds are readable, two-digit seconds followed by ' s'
14 h 44 min
